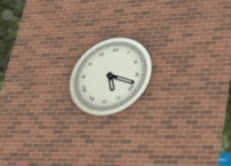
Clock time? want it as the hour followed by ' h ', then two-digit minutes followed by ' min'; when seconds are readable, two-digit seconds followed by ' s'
5 h 18 min
